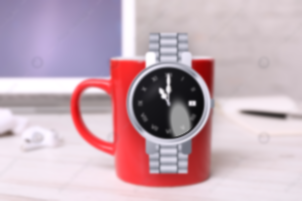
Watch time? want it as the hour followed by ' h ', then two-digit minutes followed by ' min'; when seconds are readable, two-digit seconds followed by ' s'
11 h 00 min
